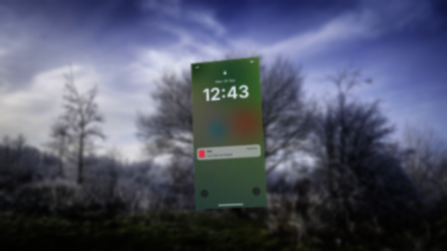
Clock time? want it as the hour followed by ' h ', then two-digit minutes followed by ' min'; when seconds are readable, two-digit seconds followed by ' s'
12 h 43 min
